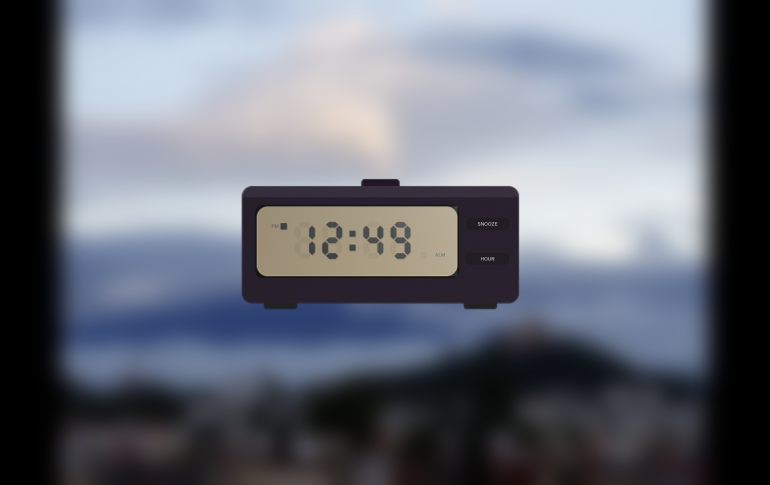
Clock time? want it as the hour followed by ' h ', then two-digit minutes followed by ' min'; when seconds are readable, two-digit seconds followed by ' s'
12 h 49 min
